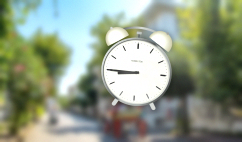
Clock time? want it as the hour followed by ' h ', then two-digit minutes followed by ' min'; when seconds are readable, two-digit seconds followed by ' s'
8 h 45 min
